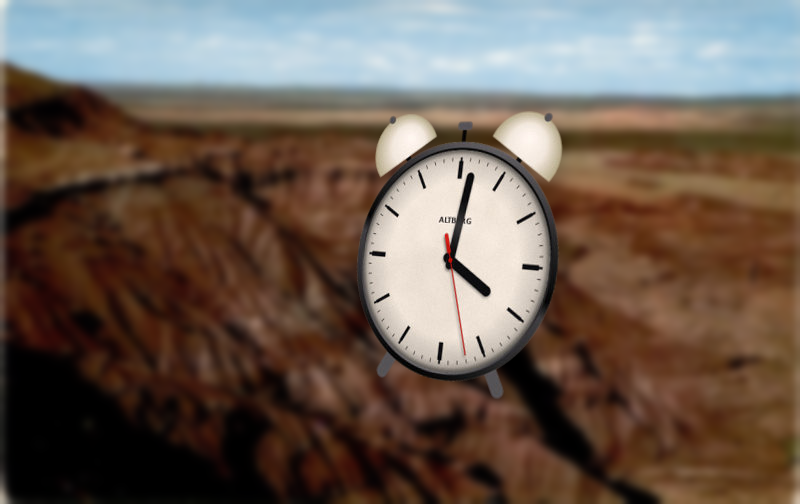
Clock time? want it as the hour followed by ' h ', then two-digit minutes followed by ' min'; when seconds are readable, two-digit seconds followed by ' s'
4 h 01 min 27 s
